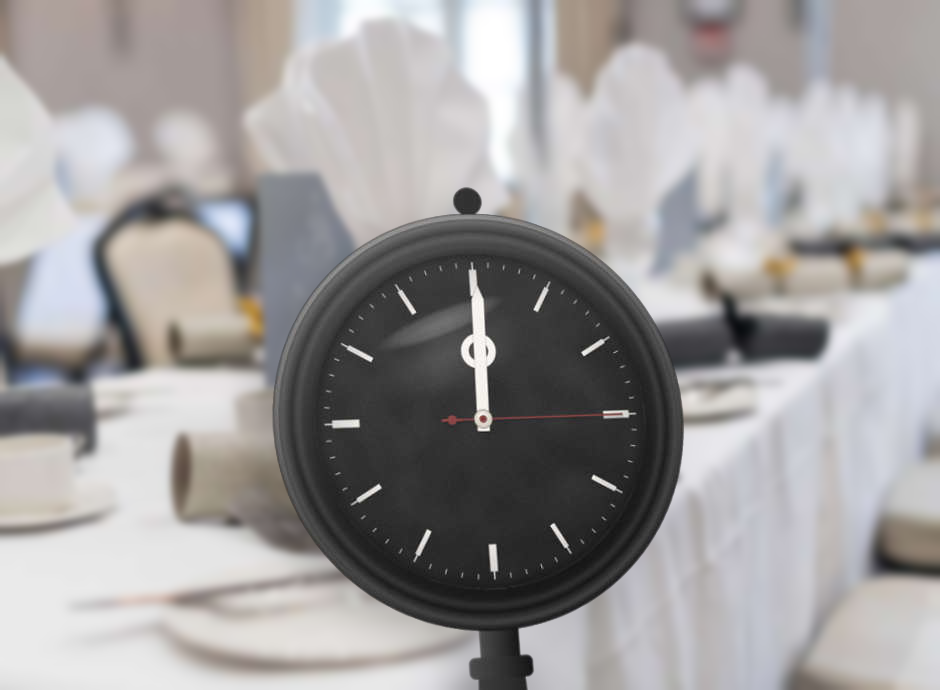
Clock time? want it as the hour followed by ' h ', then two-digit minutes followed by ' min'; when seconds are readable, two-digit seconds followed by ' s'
12 h 00 min 15 s
